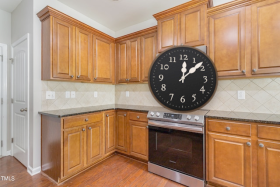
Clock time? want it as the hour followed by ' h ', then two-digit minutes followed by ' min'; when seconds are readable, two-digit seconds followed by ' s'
12 h 08 min
